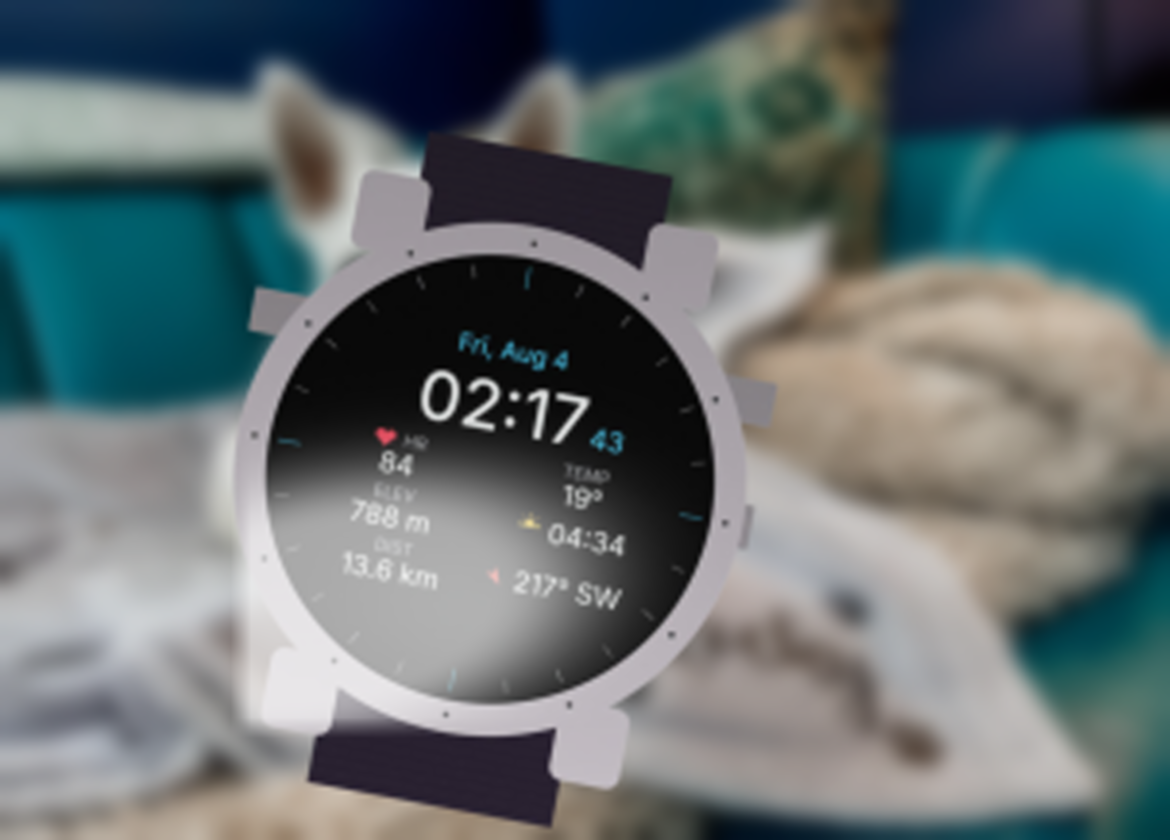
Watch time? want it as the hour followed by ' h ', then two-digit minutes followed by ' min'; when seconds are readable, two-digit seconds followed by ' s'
2 h 17 min
